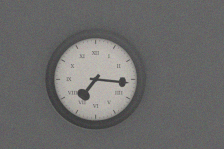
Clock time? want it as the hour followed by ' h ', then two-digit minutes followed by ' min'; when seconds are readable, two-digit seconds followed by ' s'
7 h 16 min
